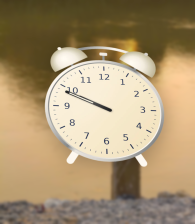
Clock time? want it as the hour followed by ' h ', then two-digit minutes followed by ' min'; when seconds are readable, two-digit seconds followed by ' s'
9 h 49 min
